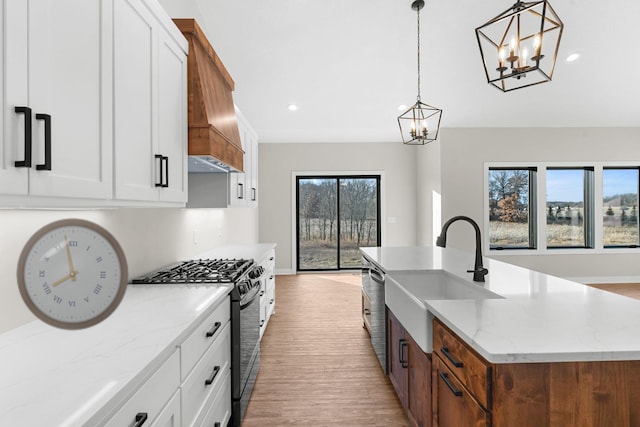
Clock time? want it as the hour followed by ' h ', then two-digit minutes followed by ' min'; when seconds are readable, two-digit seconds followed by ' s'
7 h 58 min
